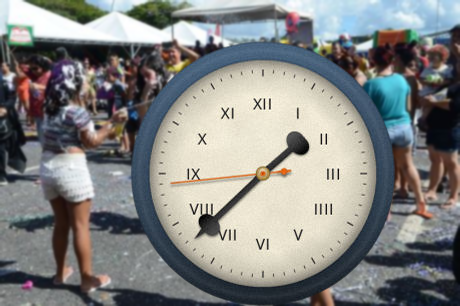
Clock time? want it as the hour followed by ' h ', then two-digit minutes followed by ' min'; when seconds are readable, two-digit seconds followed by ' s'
1 h 37 min 44 s
